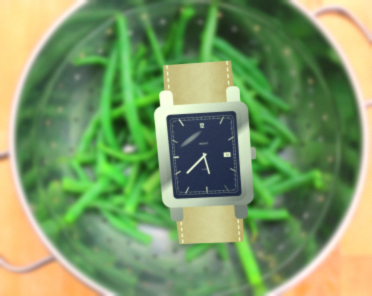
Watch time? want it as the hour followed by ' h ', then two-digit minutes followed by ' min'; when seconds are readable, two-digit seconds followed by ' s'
5 h 38 min
